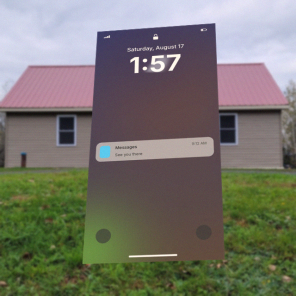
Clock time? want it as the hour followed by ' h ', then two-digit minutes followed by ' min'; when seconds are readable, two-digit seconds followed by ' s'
1 h 57 min
